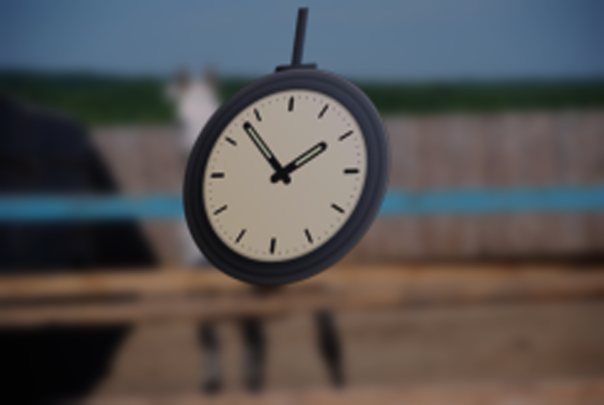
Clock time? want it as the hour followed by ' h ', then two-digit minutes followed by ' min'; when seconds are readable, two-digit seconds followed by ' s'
1 h 53 min
